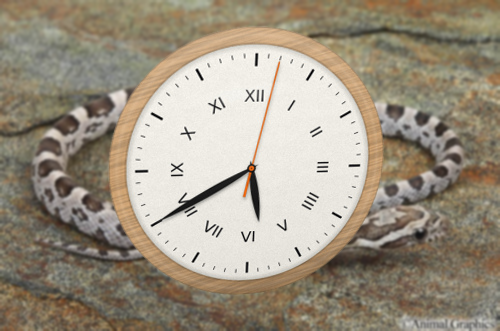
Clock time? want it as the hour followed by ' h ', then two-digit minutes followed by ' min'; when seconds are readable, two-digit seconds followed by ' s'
5 h 40 min 02 s
